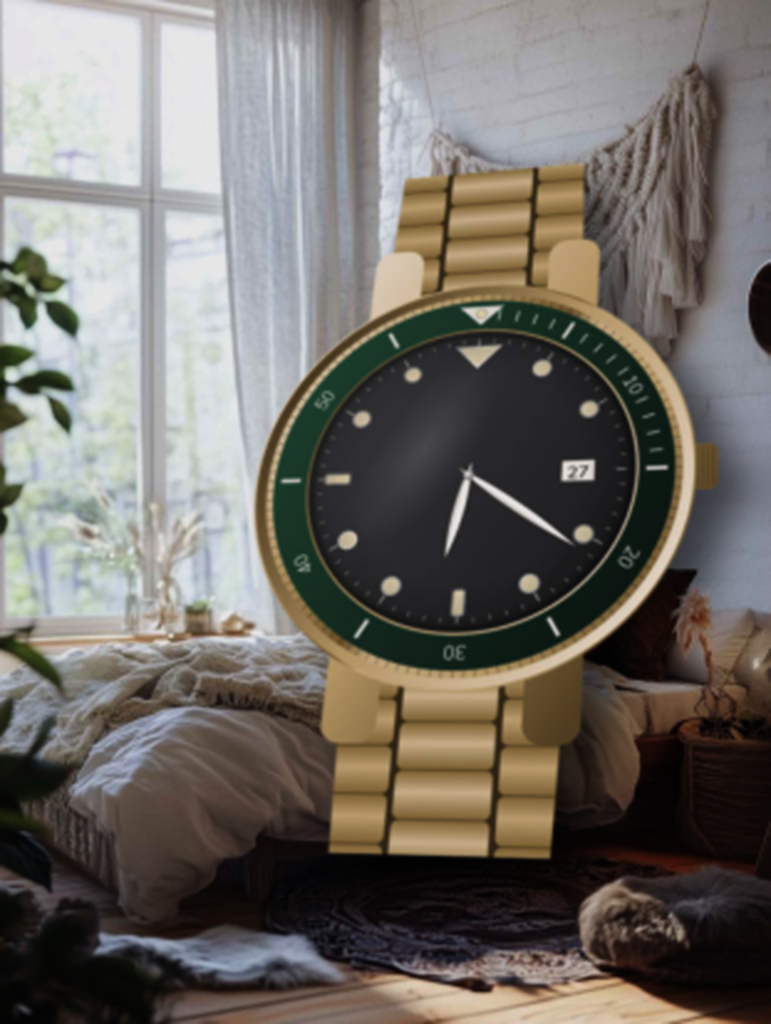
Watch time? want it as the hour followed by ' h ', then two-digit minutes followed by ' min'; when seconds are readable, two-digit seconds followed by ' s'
6 h 21 min
